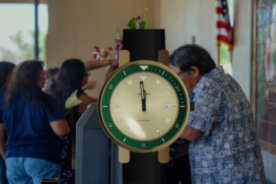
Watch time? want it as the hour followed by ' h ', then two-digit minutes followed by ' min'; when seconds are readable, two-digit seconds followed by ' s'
11 h 59 min
